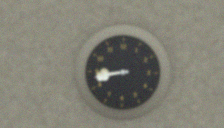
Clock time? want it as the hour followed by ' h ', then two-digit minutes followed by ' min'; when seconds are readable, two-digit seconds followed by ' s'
8 h 43 min
